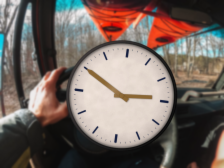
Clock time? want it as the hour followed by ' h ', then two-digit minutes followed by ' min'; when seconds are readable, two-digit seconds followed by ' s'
2 h 50 min
